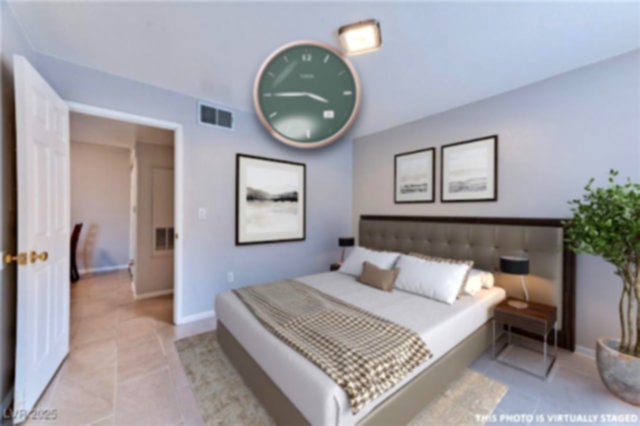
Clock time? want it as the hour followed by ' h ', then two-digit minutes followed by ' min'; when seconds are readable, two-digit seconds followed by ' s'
3 h 45 min
